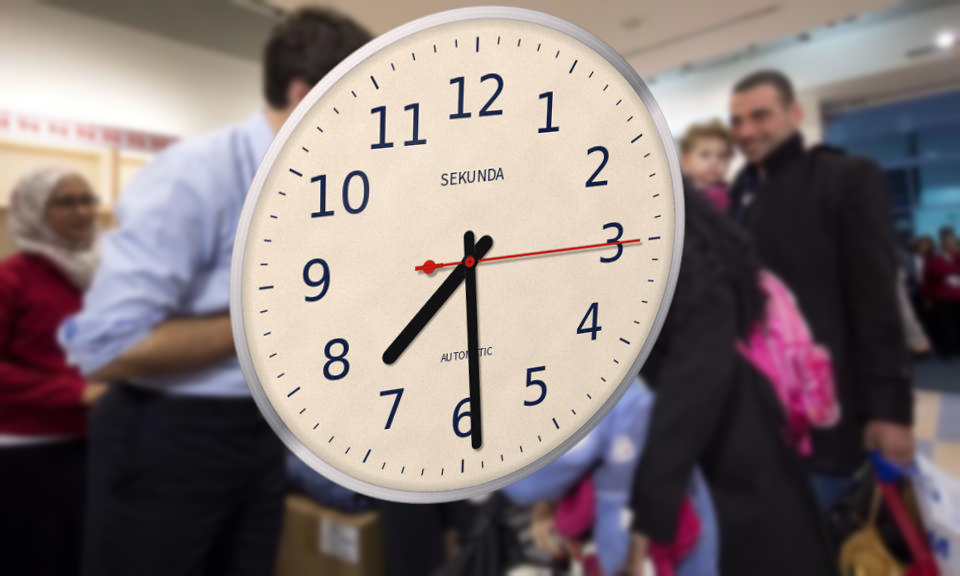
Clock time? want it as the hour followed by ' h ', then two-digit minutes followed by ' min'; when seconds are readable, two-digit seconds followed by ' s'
7 h 29 min 15 s
